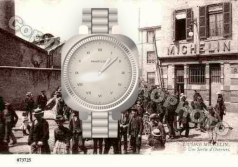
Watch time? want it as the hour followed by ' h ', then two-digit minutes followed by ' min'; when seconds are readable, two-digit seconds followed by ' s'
1 h 08 min
